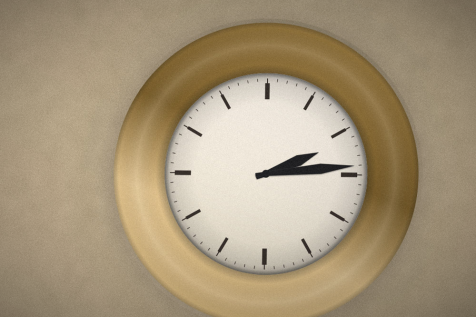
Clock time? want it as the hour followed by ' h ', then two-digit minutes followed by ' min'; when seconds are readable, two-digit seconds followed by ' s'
2 h 14 min
